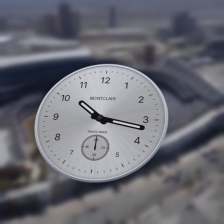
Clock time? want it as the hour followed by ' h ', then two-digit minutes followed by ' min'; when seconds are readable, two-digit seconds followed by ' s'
10 h 17 min
